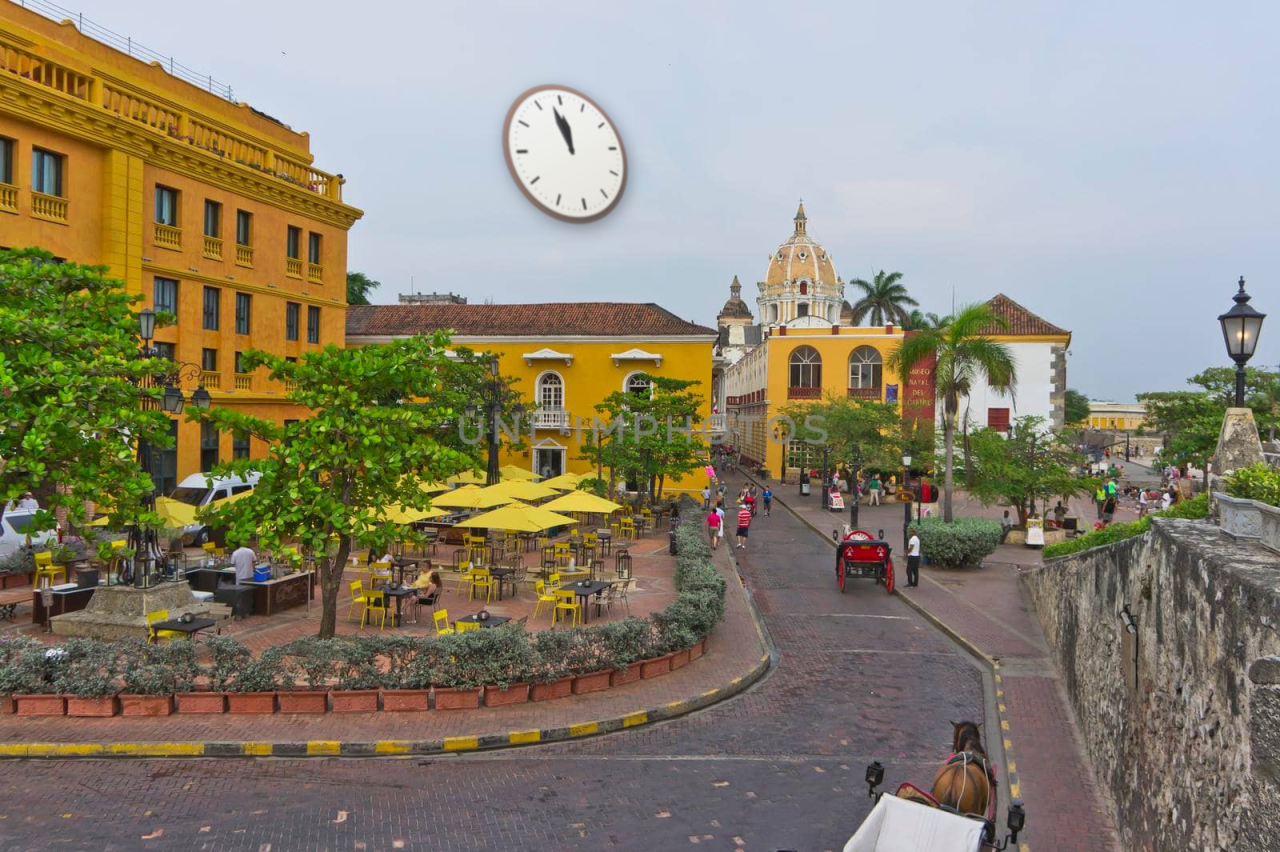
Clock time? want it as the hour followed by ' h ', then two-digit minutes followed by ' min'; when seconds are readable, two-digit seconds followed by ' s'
11 h 58 min
